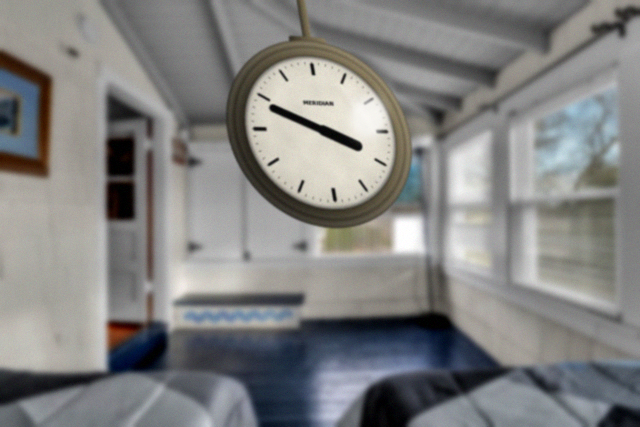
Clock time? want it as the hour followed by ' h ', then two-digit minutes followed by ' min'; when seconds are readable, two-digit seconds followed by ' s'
3 h 49 min
